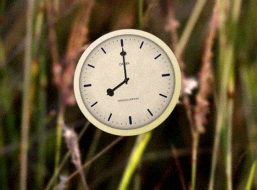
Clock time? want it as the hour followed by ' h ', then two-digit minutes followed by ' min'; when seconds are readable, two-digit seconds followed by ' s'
8 h 00 min
